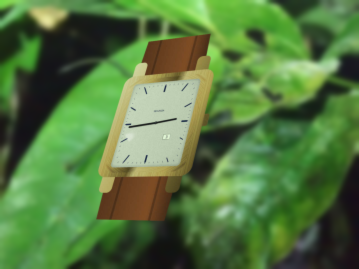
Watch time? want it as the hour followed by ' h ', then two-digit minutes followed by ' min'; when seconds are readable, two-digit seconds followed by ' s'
2 h 44 min
